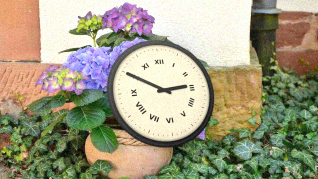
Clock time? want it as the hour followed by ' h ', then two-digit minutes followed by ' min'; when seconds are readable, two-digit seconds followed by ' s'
2 h 50 min
